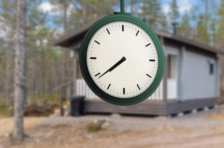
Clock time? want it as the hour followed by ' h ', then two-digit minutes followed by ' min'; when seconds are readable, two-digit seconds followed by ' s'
7 h 39 min
